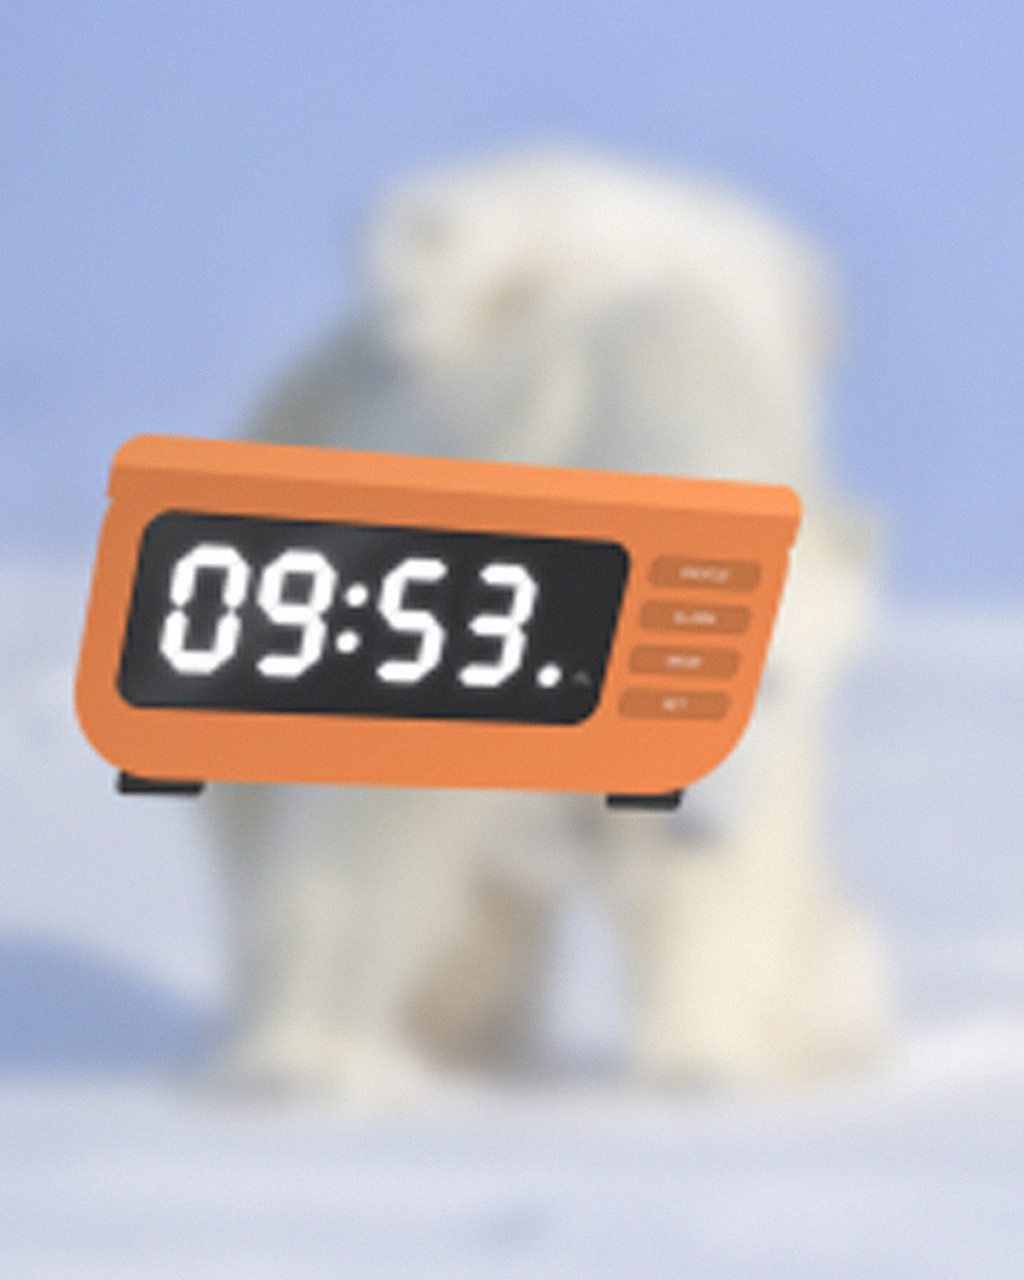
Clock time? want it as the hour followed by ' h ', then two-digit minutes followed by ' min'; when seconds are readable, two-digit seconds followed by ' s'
9 h 53 min
